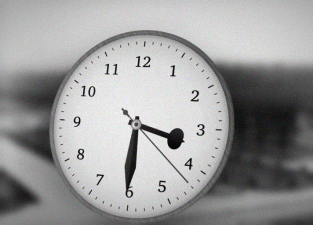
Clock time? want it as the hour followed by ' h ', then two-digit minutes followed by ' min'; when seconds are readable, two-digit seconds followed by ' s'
3 h 30 min 22 s
